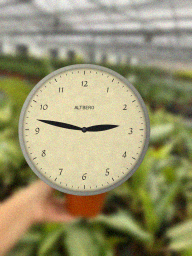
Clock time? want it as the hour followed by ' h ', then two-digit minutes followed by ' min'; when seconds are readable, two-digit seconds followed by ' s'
2 h 47 min
